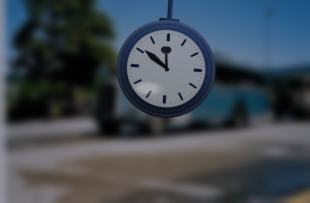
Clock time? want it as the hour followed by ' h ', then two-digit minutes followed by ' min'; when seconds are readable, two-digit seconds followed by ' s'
11 h 51 min
